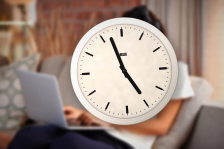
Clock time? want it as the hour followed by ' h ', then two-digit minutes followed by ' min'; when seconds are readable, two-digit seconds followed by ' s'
4 h 57 min
